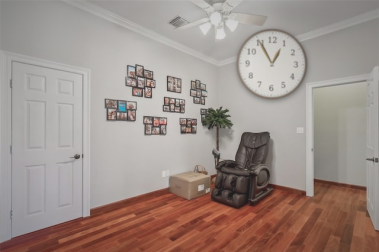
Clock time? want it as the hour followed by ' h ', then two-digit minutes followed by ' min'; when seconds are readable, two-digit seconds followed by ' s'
12 h 55 min
